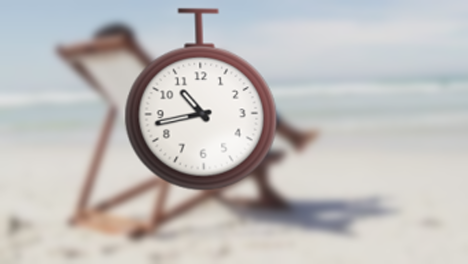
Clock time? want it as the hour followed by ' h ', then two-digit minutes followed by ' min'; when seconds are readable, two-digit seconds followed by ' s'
10 h 43 min
